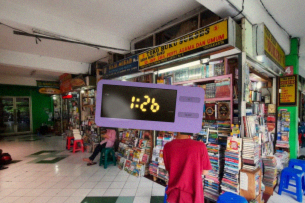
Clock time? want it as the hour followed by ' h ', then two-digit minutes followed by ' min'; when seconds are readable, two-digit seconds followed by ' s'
1 h 26 min
